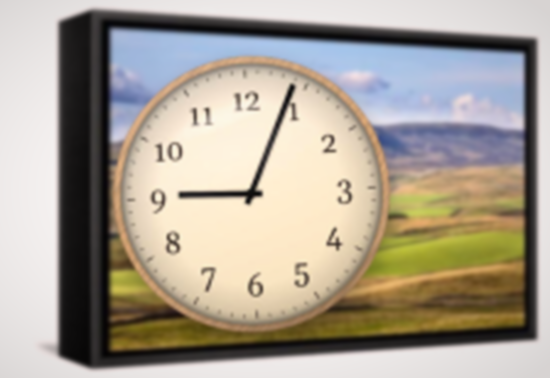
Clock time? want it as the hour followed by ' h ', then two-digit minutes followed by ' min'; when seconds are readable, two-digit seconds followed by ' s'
9 h 04 min
